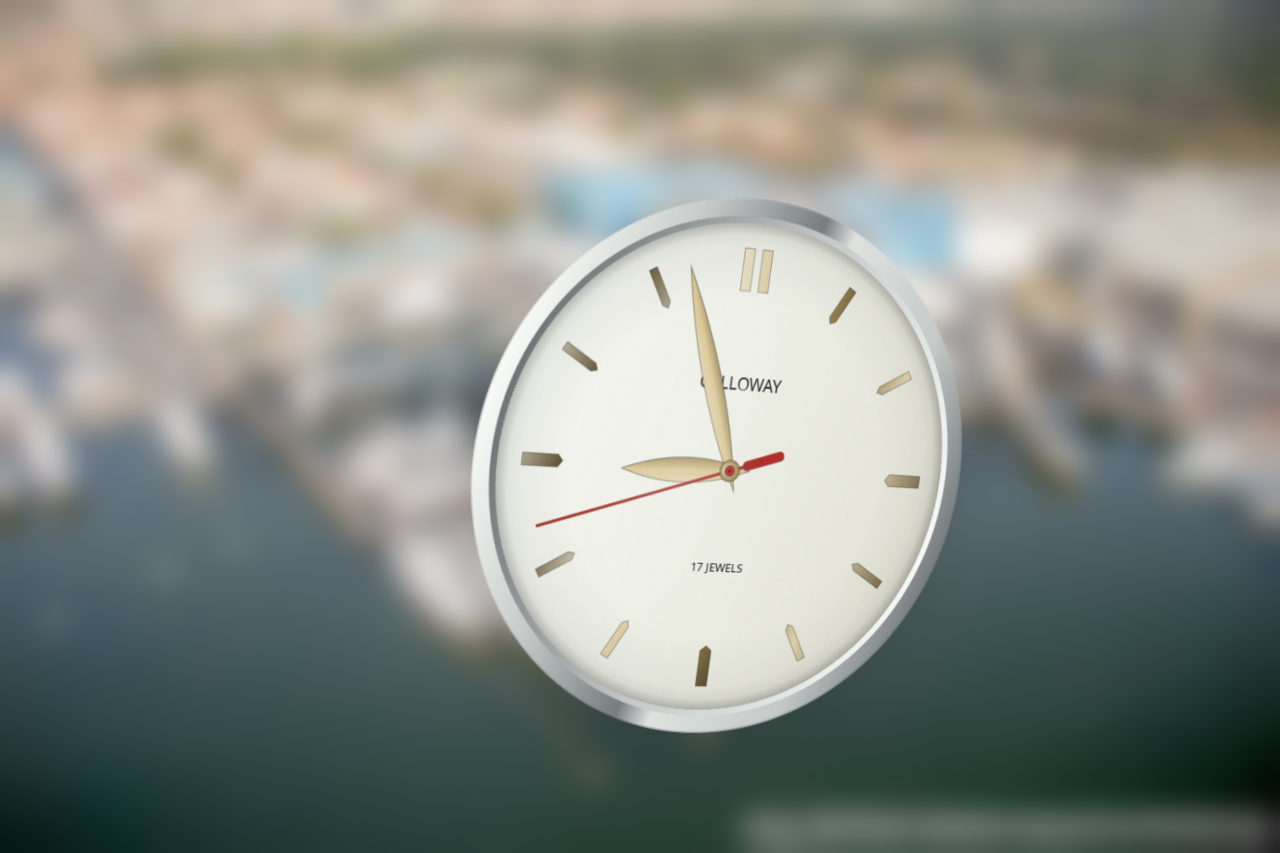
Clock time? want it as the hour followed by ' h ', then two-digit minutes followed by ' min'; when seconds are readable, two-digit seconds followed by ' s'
8 h 56 min 42 s
